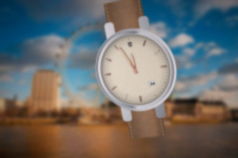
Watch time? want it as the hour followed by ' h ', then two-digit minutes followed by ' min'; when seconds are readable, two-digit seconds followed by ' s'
11 h 56 min
